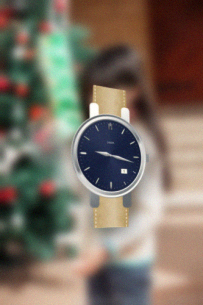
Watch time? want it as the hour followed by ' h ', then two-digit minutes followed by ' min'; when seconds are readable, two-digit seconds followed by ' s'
9 h 17 min
